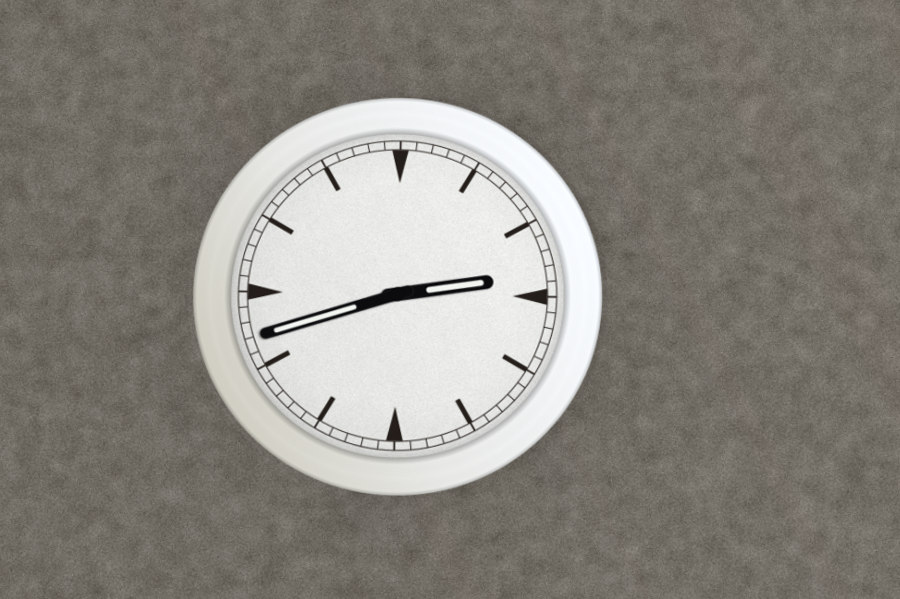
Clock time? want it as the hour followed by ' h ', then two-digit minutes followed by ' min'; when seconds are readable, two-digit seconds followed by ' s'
2 h 42 min
